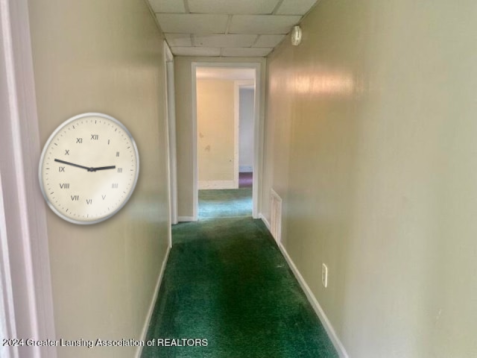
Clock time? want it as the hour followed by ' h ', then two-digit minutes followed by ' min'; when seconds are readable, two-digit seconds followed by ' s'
2 h 47 min
